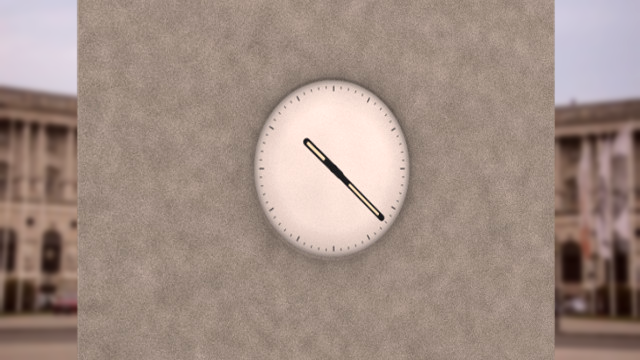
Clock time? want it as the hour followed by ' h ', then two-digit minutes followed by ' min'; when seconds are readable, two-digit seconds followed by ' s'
10 h 22 min
